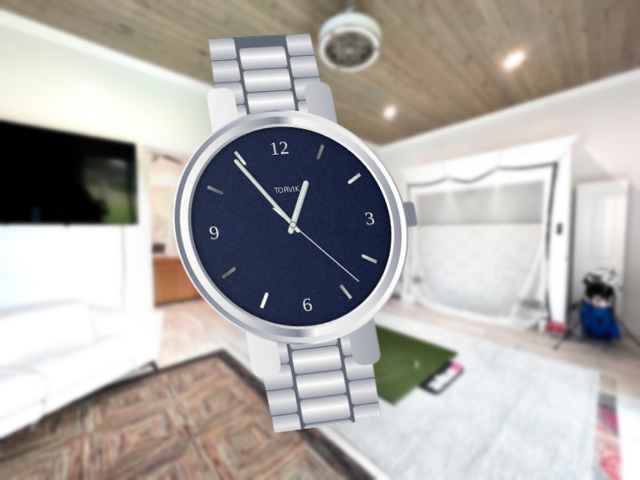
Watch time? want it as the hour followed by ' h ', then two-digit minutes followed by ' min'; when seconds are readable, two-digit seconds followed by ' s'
12 h 54 min 23 s
